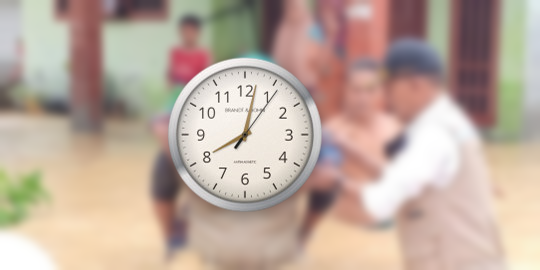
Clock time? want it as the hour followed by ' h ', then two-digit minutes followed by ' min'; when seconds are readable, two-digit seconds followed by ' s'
8 h 02 min 06 s
